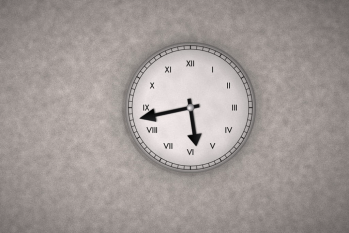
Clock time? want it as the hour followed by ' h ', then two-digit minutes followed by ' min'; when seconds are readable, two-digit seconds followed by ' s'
5 h 43 min
